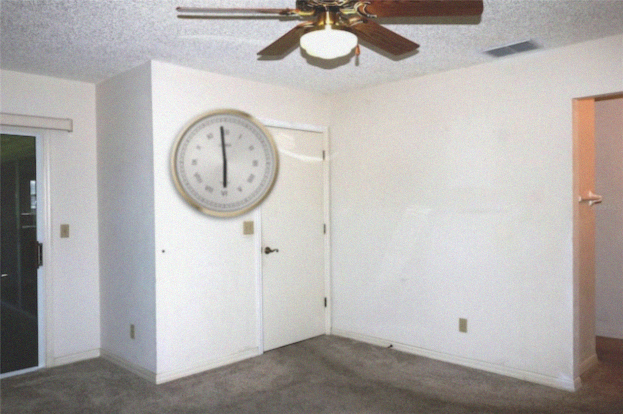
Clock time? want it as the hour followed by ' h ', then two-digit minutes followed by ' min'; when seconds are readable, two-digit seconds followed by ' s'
5 h 59 min
